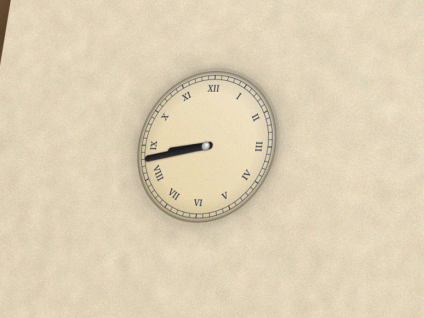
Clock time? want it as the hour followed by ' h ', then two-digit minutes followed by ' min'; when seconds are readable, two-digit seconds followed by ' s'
8 h 43 min
